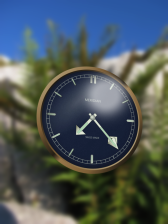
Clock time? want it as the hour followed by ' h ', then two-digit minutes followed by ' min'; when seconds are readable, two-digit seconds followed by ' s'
7 h 23 min
